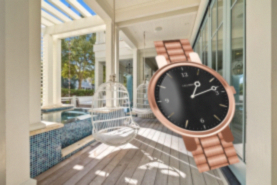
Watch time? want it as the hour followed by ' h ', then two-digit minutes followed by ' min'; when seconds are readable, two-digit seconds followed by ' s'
1 h 13 min
